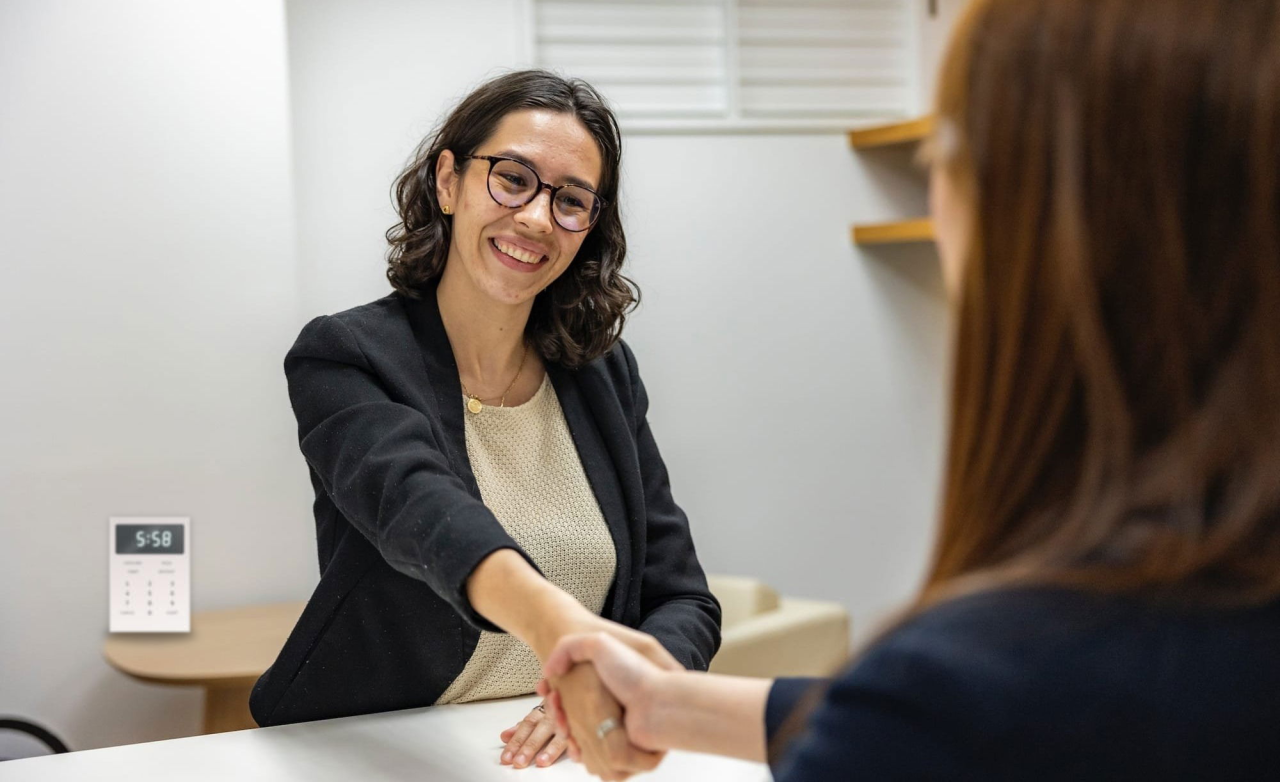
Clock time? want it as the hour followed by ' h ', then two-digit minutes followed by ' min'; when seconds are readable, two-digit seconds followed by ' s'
5 h 58 min
